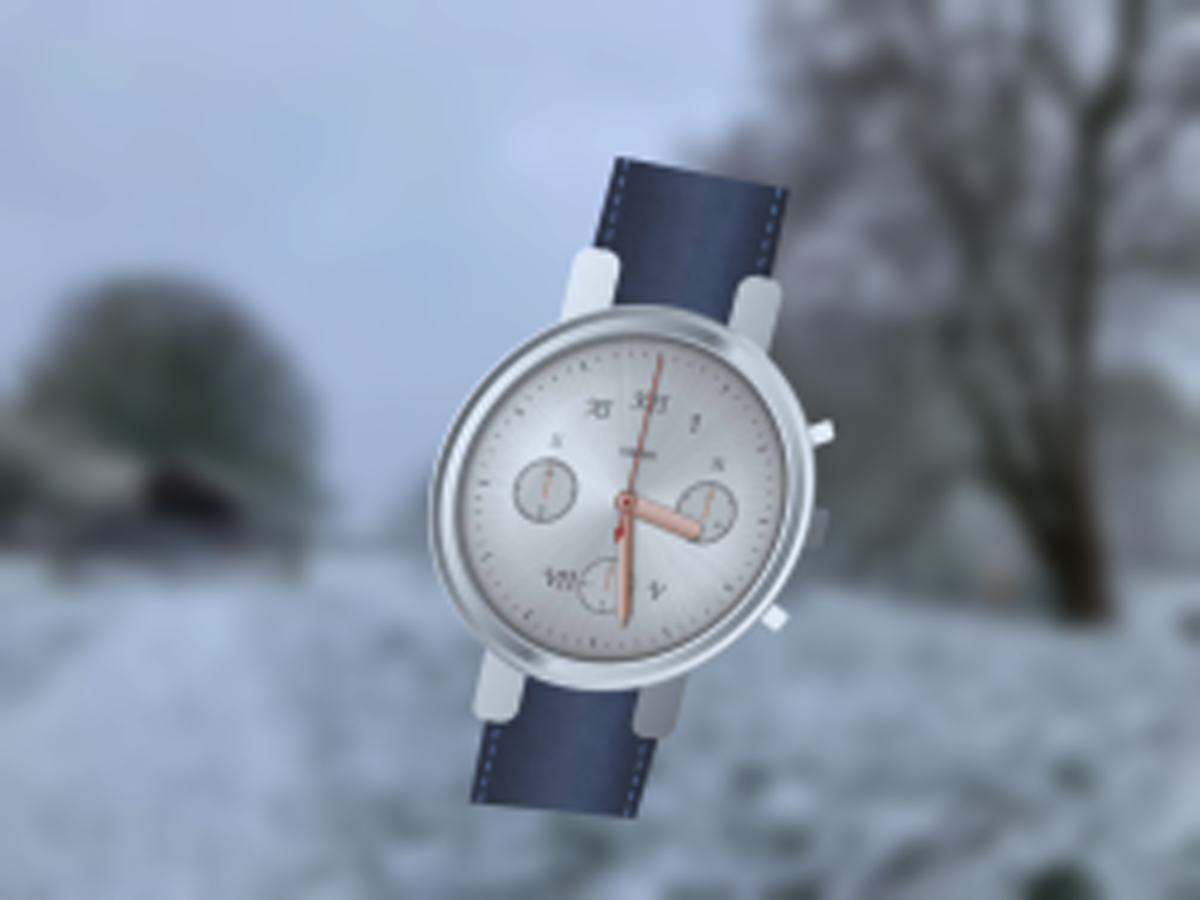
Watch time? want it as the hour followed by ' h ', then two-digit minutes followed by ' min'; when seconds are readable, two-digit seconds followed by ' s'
3 h 28 min
